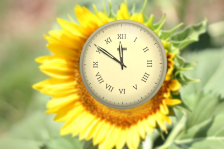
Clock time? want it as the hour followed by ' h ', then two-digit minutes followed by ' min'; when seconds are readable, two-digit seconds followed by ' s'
11 h 51 min
